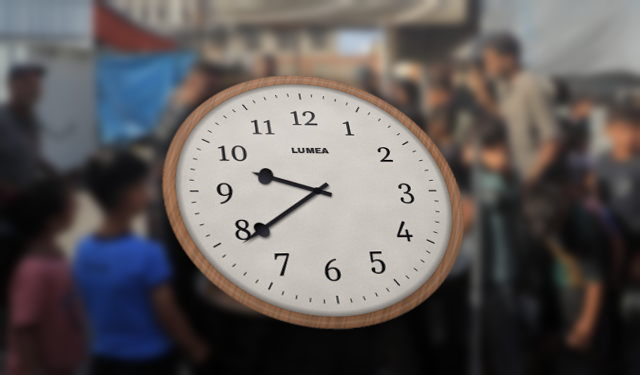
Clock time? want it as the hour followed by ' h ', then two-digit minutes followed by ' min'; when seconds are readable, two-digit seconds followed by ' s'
9 h 39 min
